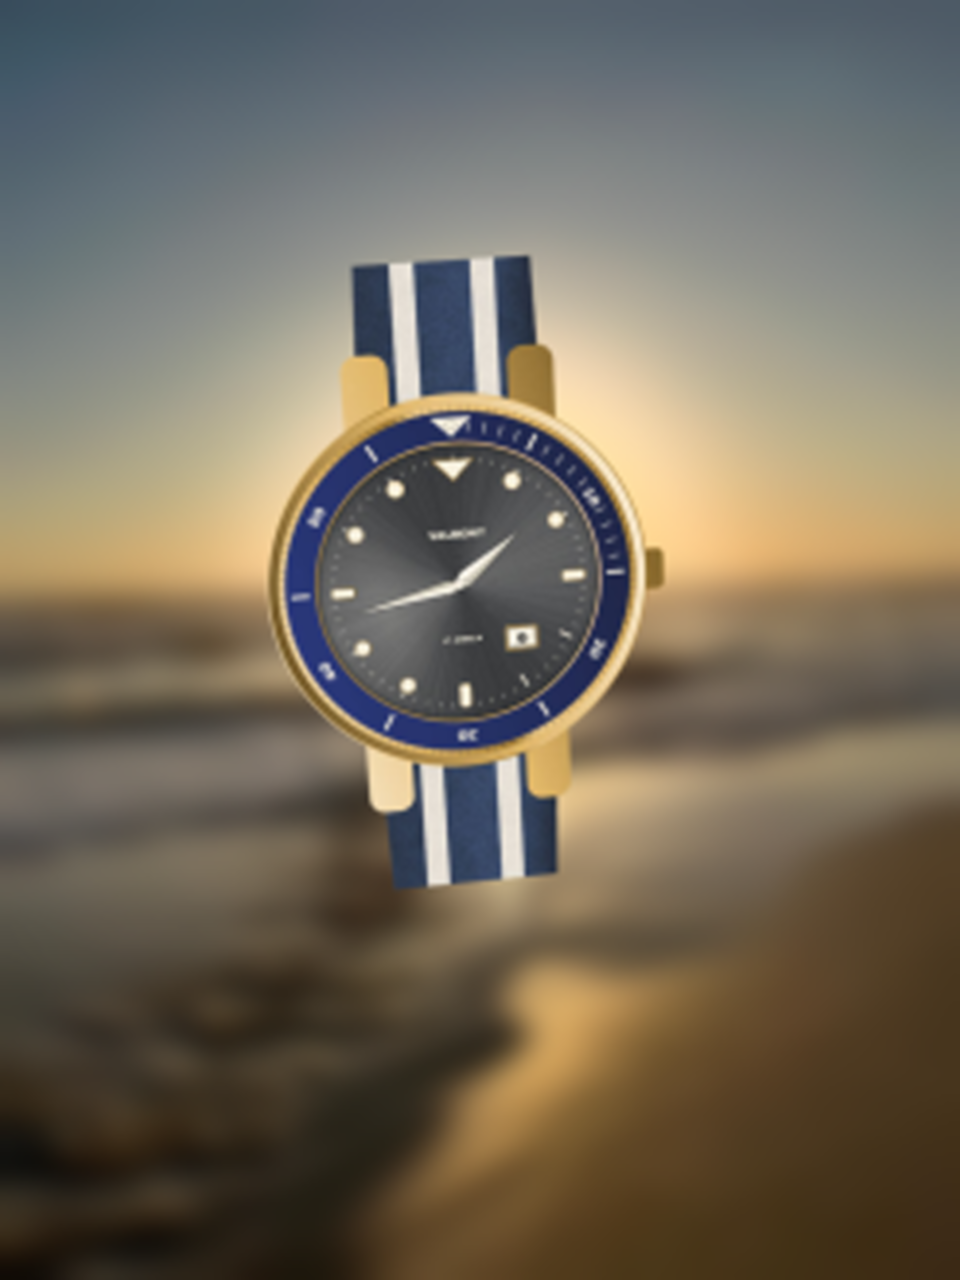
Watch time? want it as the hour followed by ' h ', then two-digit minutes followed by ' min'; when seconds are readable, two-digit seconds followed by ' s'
1 h 43 min
